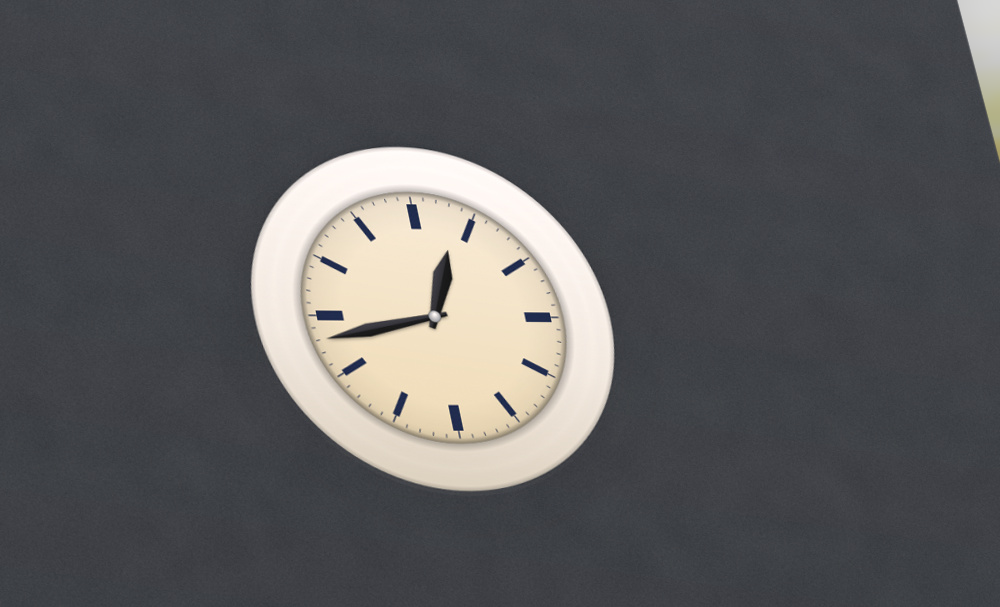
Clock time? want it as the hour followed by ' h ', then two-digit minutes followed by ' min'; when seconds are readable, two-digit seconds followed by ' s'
12 h 43 min
